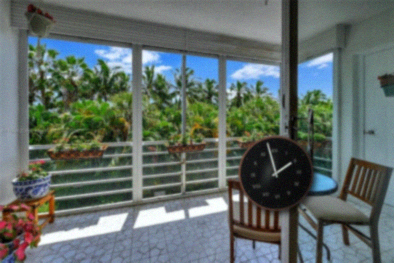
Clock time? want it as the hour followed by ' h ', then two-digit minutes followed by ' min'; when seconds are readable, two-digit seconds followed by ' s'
1 h 58 min
